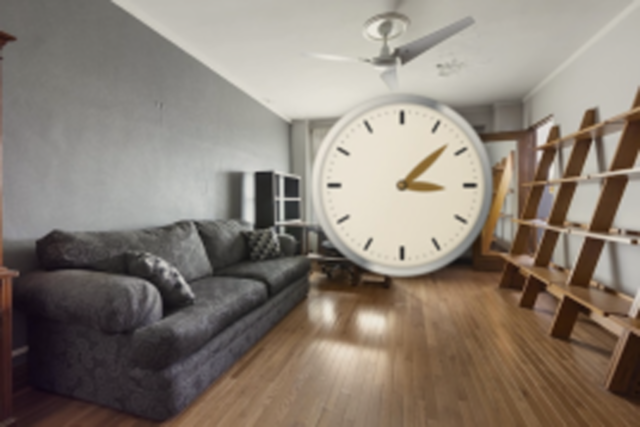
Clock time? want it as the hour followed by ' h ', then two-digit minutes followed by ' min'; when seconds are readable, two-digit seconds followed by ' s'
3 h 08 min
